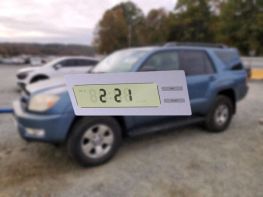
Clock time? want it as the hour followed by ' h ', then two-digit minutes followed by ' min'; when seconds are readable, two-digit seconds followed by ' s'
2 h 21 min
